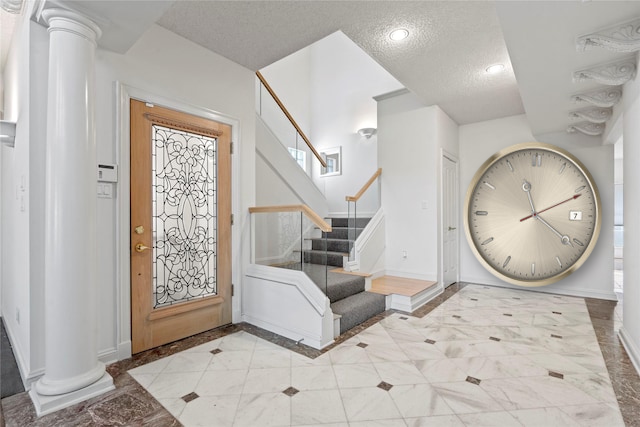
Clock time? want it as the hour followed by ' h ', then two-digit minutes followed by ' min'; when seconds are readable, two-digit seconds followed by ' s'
11 h 21 min 11 s
